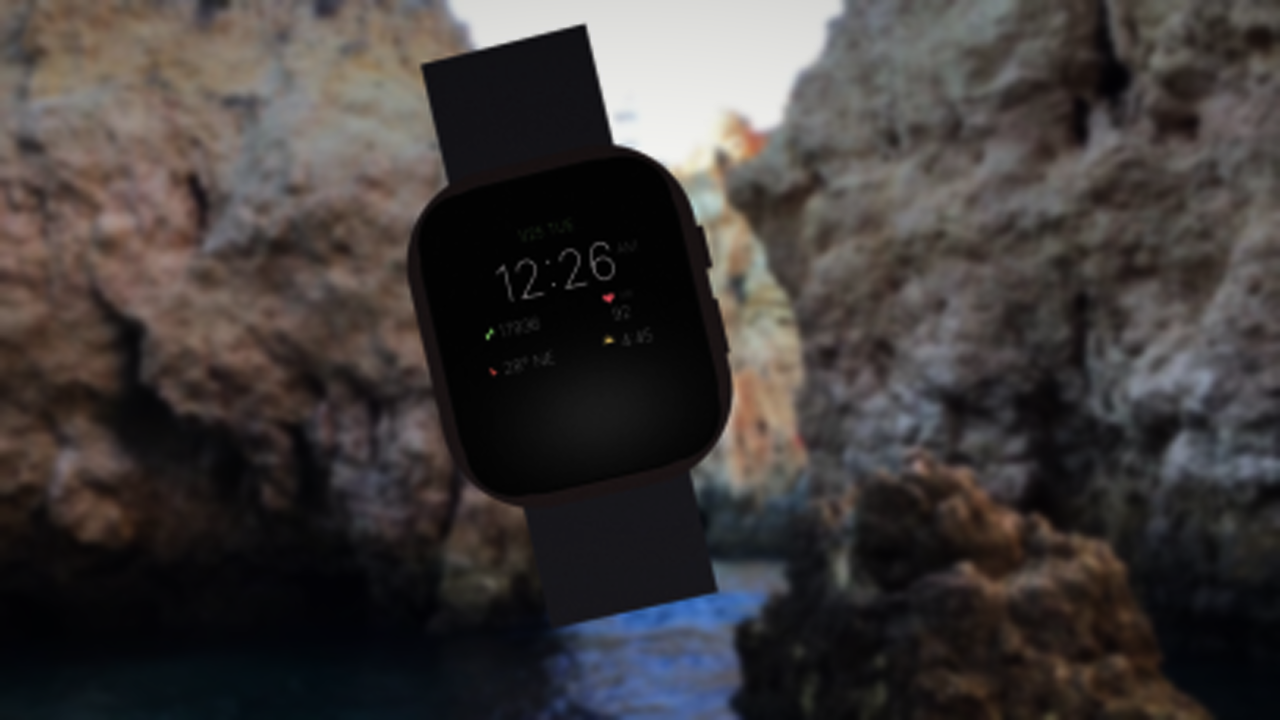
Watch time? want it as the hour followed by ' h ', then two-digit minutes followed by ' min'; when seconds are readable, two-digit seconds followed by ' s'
12 h 26 min
